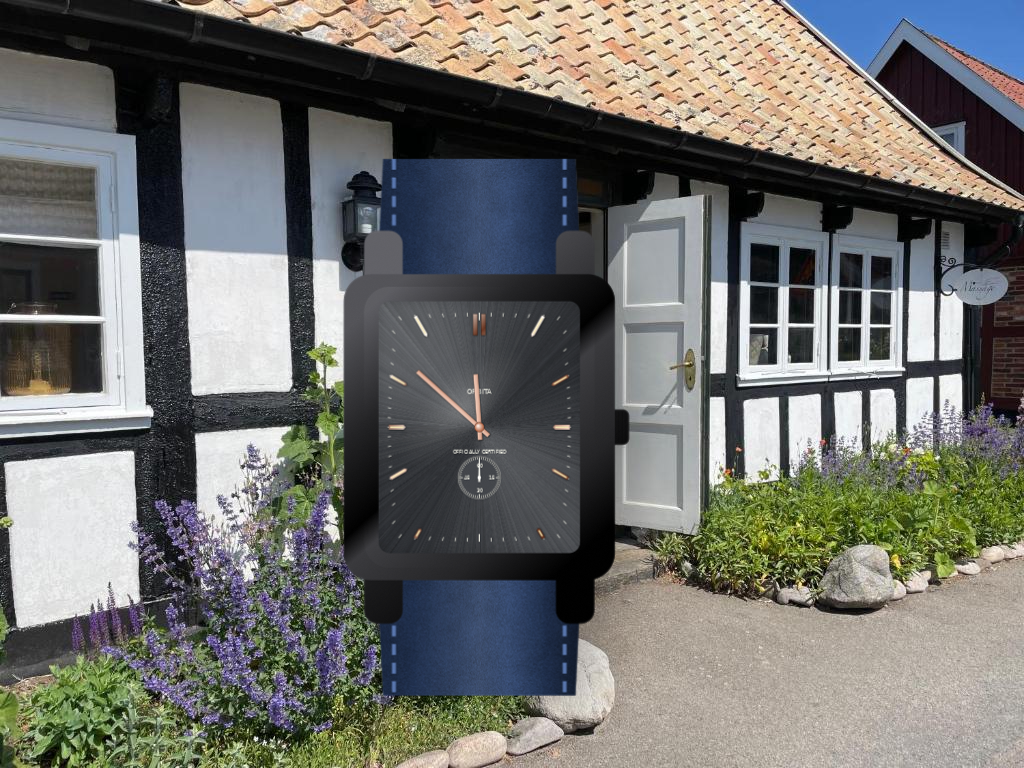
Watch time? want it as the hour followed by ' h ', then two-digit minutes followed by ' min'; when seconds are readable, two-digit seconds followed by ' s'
11 h 52 min
